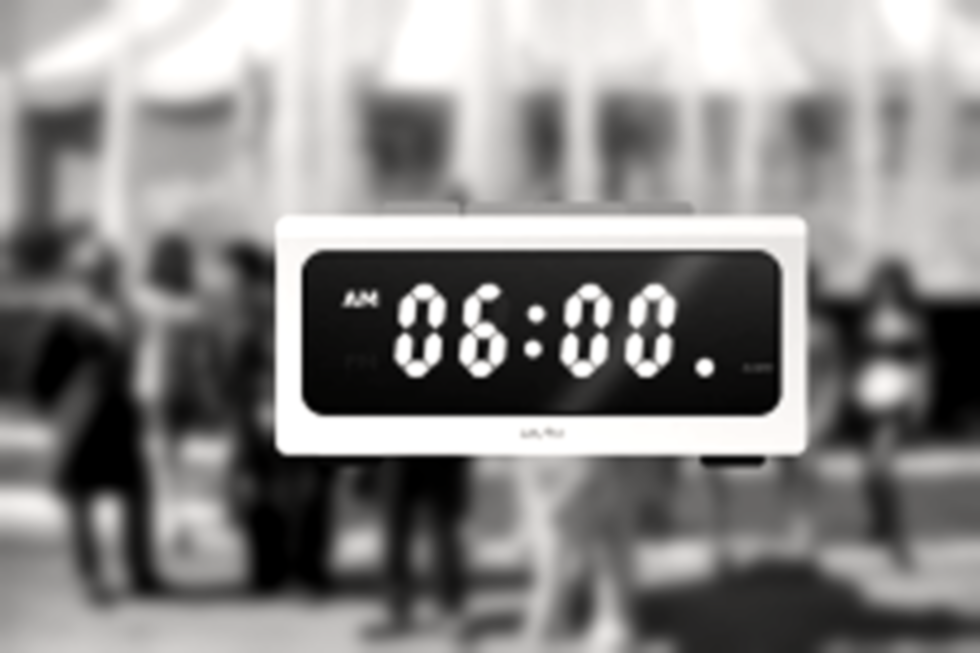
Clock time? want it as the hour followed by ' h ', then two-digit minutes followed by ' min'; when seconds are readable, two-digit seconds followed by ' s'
6 h 00 min
